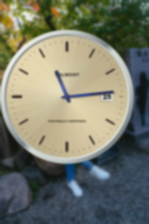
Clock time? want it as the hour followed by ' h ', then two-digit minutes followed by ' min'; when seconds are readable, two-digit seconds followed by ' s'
11 h 14 min
